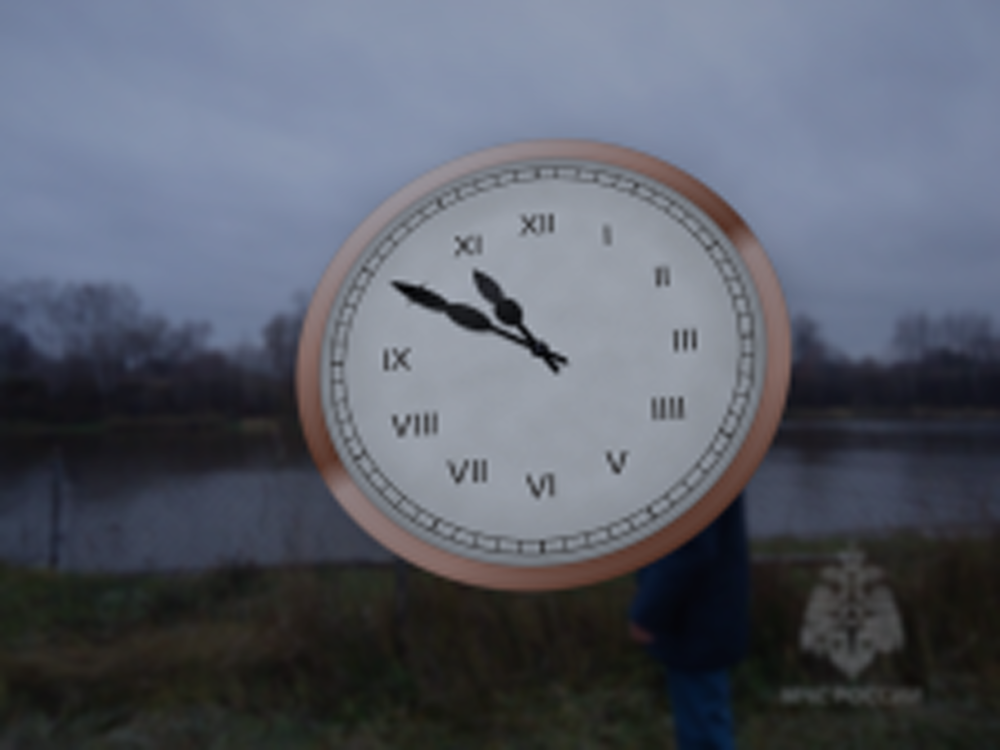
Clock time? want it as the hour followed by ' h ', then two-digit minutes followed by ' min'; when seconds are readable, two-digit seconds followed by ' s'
10 h 50 min
